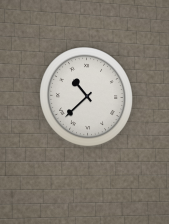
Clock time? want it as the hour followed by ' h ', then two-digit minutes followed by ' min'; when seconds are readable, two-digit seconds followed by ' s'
10 h 38 min
